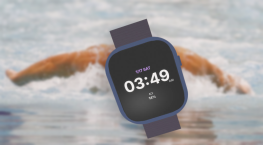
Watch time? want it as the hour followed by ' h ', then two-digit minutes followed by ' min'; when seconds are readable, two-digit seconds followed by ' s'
3 h 49 min
